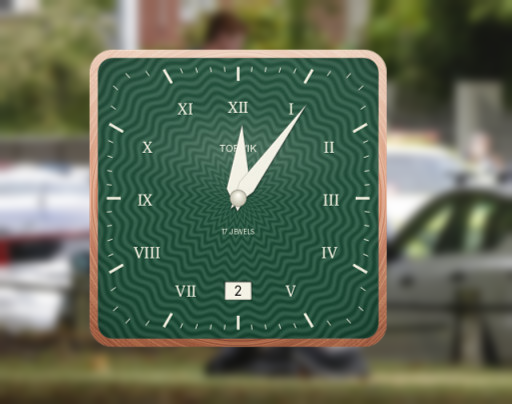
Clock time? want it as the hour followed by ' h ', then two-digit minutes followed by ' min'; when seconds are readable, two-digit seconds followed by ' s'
12 h 06 min
